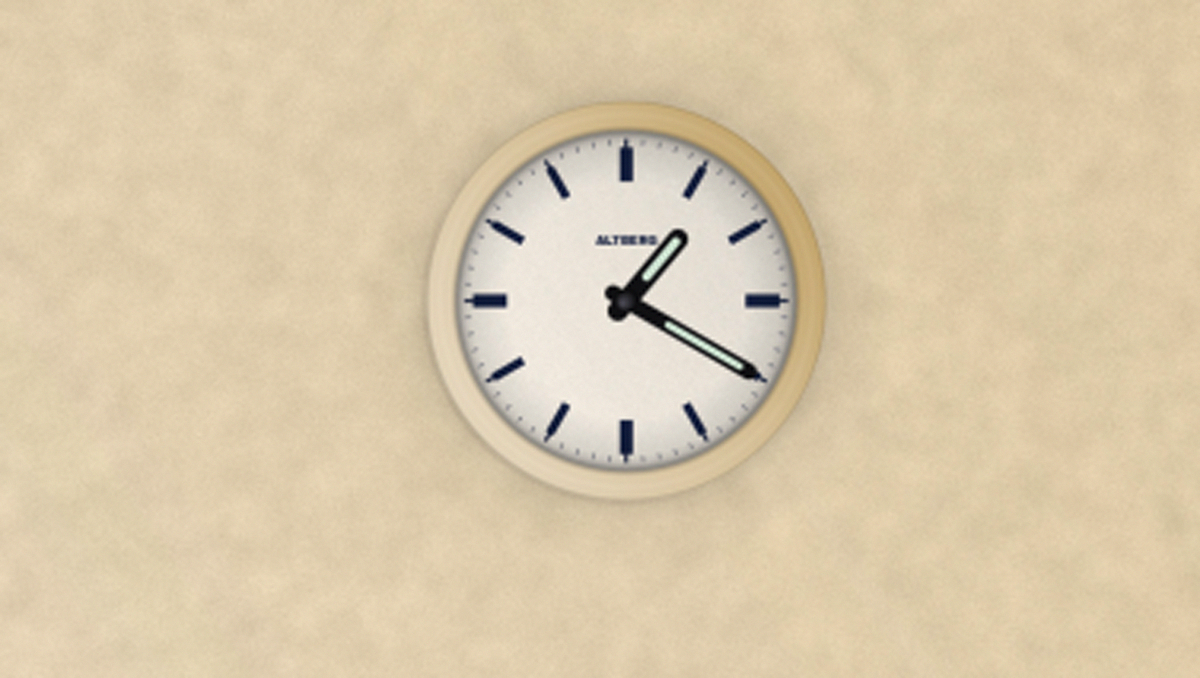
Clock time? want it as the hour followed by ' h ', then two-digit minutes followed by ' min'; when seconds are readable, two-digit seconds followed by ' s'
1 h 20 min
